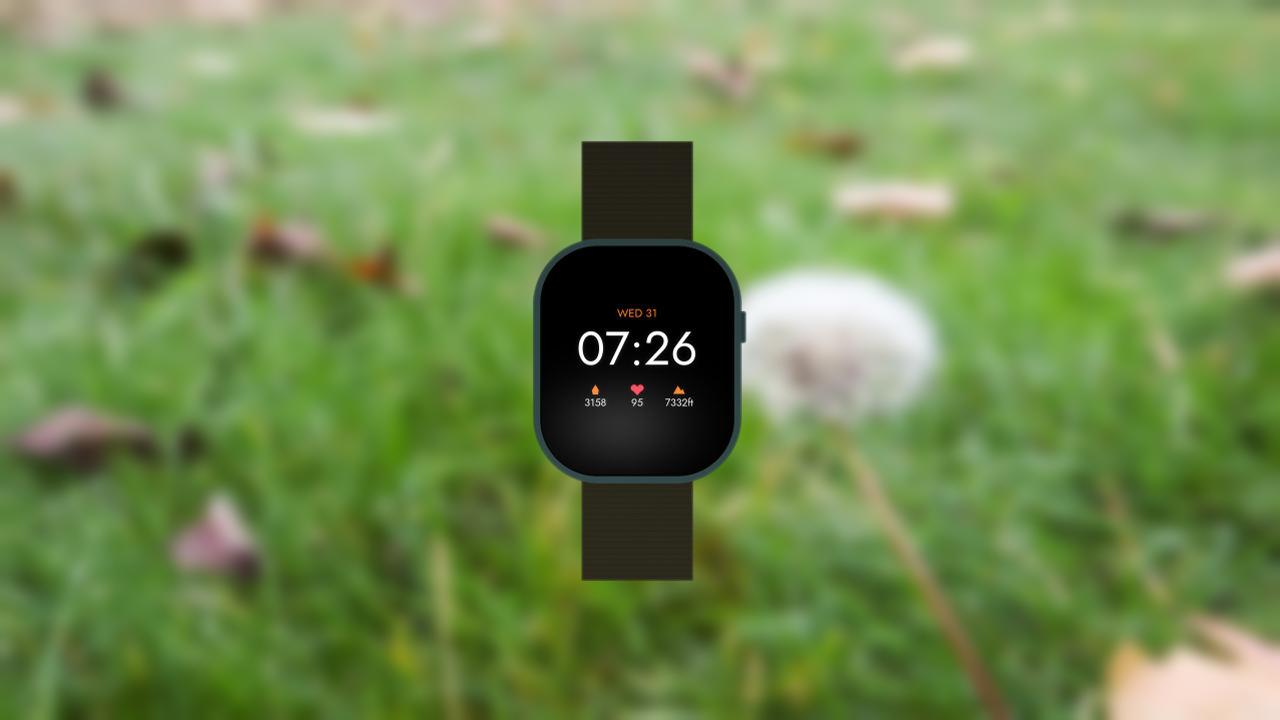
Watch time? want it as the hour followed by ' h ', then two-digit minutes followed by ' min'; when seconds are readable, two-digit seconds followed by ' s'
7 h 26 min
